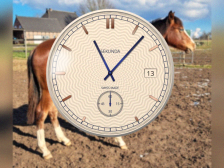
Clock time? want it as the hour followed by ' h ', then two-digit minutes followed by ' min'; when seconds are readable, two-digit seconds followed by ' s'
11 h 07 min
